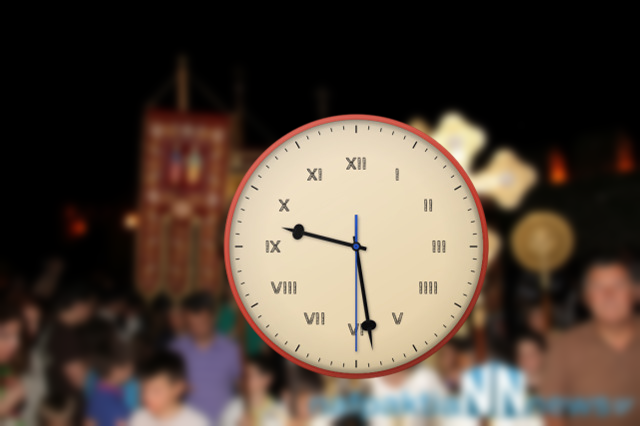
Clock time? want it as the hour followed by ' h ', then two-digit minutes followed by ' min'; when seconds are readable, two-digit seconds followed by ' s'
9 h 28 min 30 s
